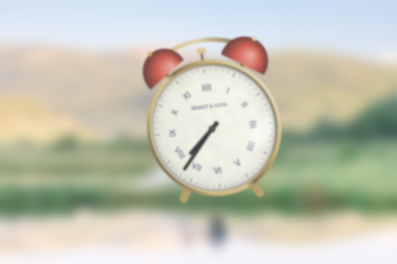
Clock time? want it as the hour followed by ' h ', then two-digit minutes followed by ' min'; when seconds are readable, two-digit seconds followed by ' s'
7 h 37 min
